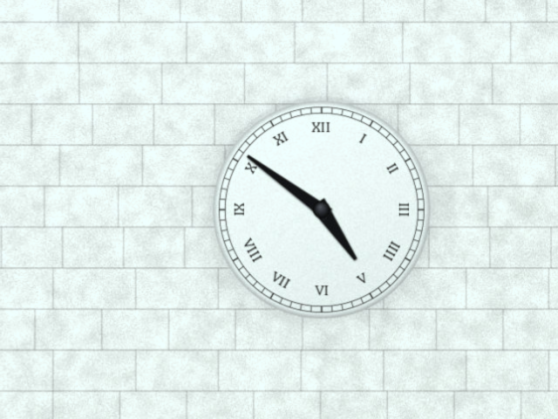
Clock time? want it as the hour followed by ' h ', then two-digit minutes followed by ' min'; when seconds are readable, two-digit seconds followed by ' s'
4 h 51 min
